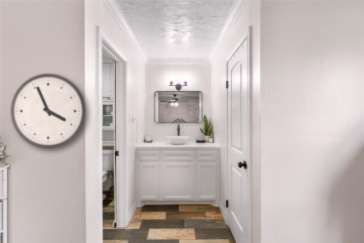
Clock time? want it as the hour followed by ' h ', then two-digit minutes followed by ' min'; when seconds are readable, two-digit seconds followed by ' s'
3 h 56 min
